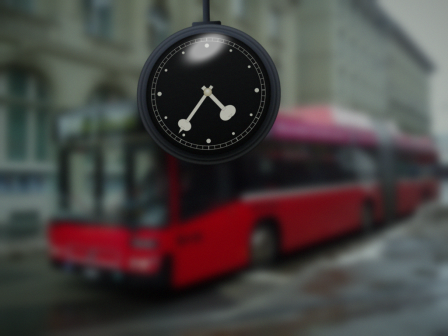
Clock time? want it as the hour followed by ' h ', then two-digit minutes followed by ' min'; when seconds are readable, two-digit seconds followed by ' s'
4 h 36 min
